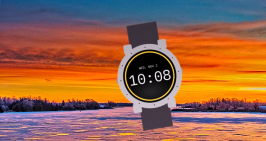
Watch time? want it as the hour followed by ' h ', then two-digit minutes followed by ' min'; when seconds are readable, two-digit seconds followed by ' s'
10 h 08 min
